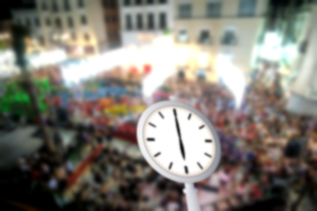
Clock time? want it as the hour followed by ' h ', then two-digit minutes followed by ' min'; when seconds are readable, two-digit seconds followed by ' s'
6 h 00 min
